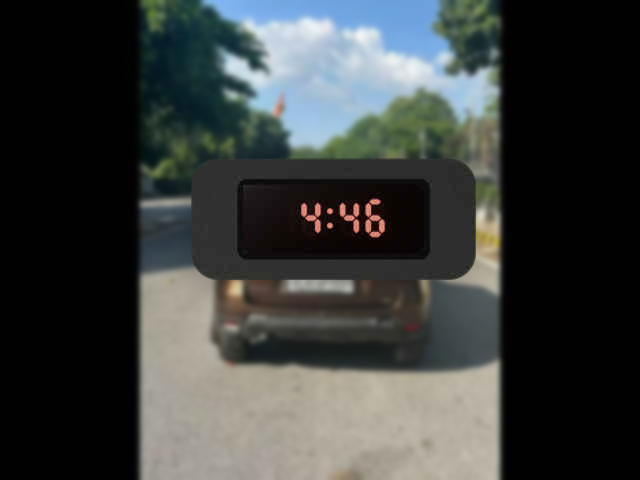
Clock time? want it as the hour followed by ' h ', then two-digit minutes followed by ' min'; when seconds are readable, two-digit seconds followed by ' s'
4 h 46 min
